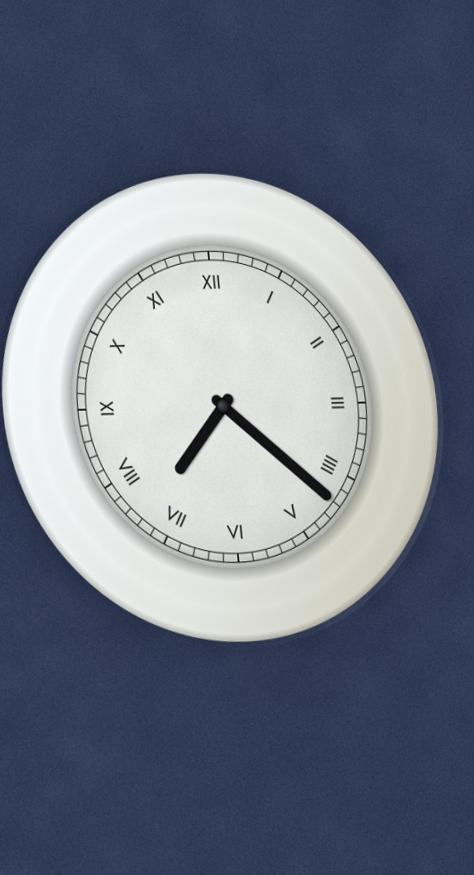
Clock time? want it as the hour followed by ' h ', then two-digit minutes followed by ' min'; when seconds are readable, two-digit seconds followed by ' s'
7 h 22 min
